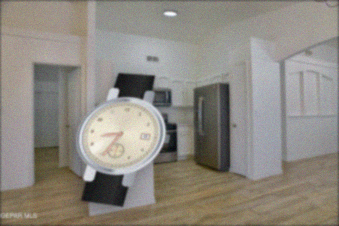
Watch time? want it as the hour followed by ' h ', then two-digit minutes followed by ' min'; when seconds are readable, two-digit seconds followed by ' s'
8 h 34 min
